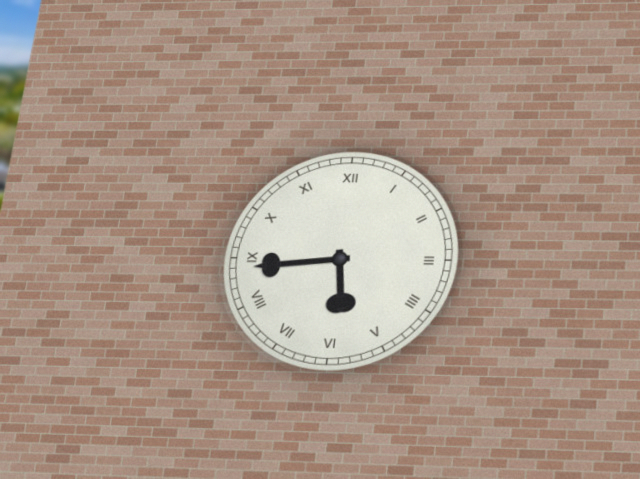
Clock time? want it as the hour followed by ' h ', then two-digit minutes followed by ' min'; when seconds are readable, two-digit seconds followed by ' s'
5 h 44 min
